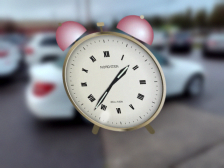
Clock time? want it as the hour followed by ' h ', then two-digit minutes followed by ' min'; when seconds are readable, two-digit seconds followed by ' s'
1 h 37 min
